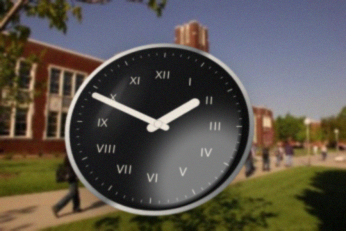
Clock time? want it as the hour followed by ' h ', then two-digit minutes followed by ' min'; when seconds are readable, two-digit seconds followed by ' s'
1 h 49 min
